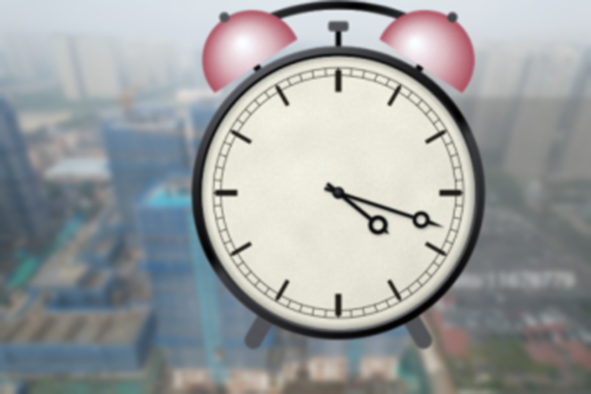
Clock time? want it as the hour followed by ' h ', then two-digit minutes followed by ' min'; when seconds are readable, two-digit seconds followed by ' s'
4 h 18 min
